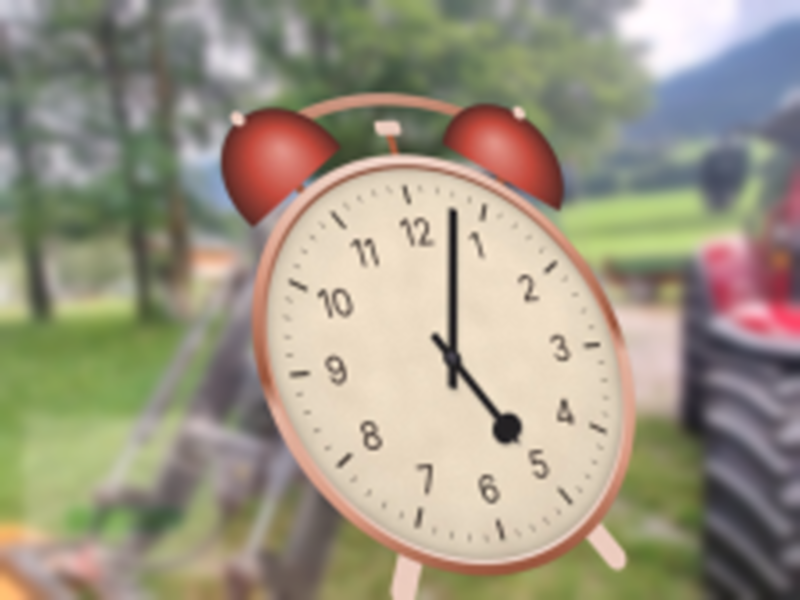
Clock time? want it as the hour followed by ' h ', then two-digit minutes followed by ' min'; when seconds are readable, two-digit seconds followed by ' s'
5 h 03 min
